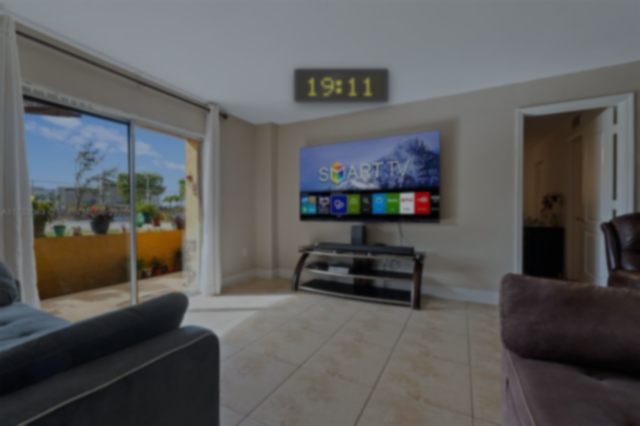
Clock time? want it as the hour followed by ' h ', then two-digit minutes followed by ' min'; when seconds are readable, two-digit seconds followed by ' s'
19 h 11 min
